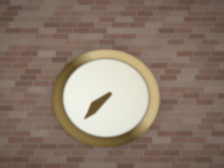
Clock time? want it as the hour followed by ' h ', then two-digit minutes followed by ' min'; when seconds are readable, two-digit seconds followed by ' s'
7 h 37 min
